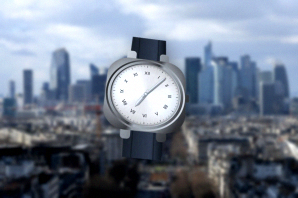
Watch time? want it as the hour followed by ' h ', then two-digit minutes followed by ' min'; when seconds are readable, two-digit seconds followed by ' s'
7 h 07 min
